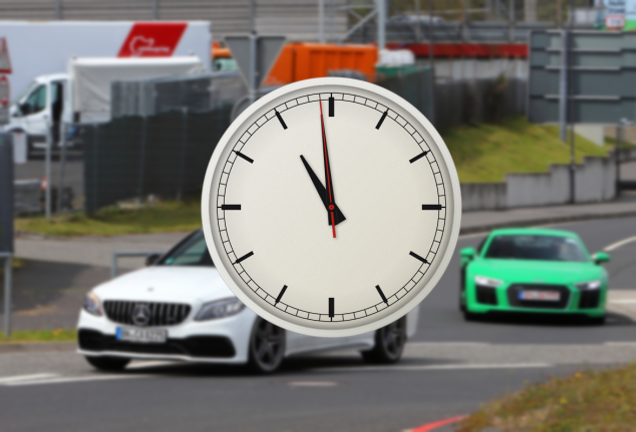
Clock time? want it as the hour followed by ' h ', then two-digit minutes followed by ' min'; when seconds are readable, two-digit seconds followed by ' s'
10 h 58 min 59 s
